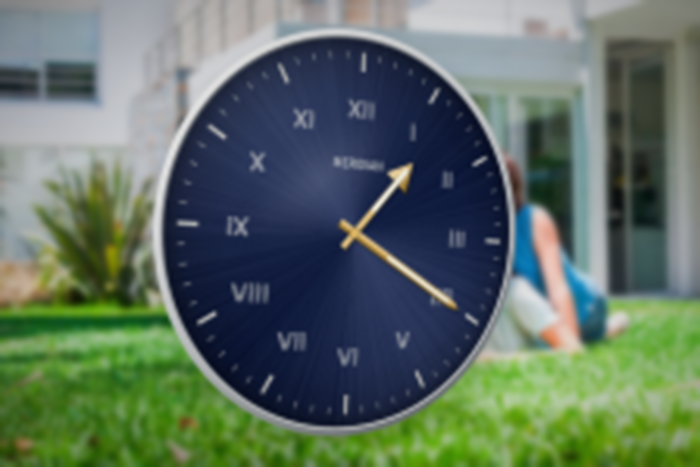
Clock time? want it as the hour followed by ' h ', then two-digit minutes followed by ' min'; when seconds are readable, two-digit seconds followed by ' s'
1 h 20 min
